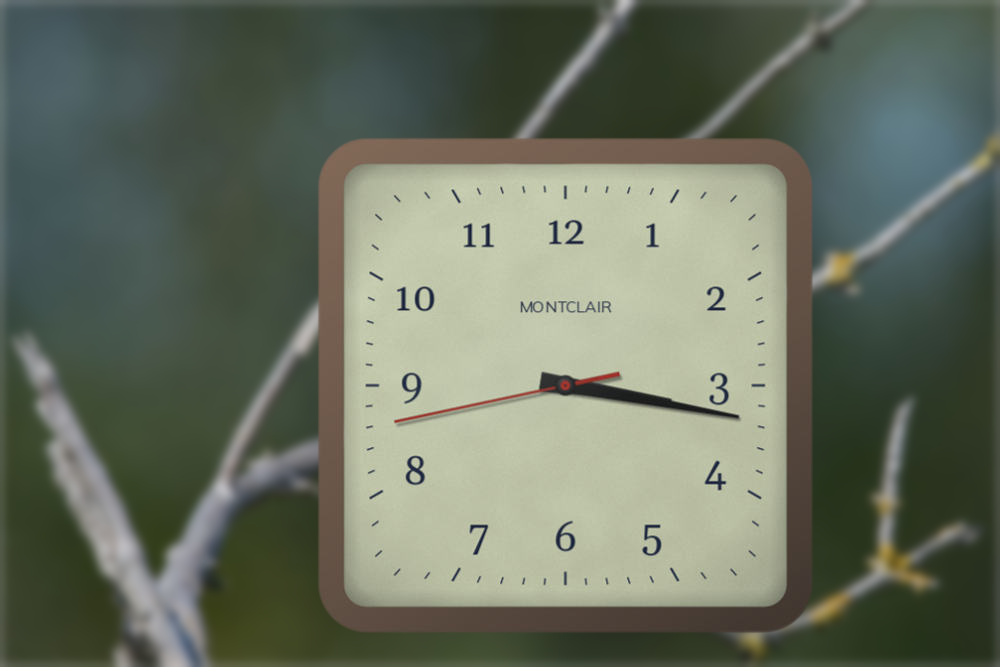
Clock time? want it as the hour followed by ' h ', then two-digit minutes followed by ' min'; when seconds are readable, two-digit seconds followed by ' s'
3 h 16 min 43 s
